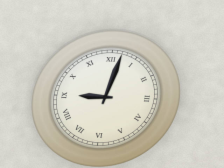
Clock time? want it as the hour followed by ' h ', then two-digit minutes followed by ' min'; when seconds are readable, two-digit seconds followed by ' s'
9 h 02 min
